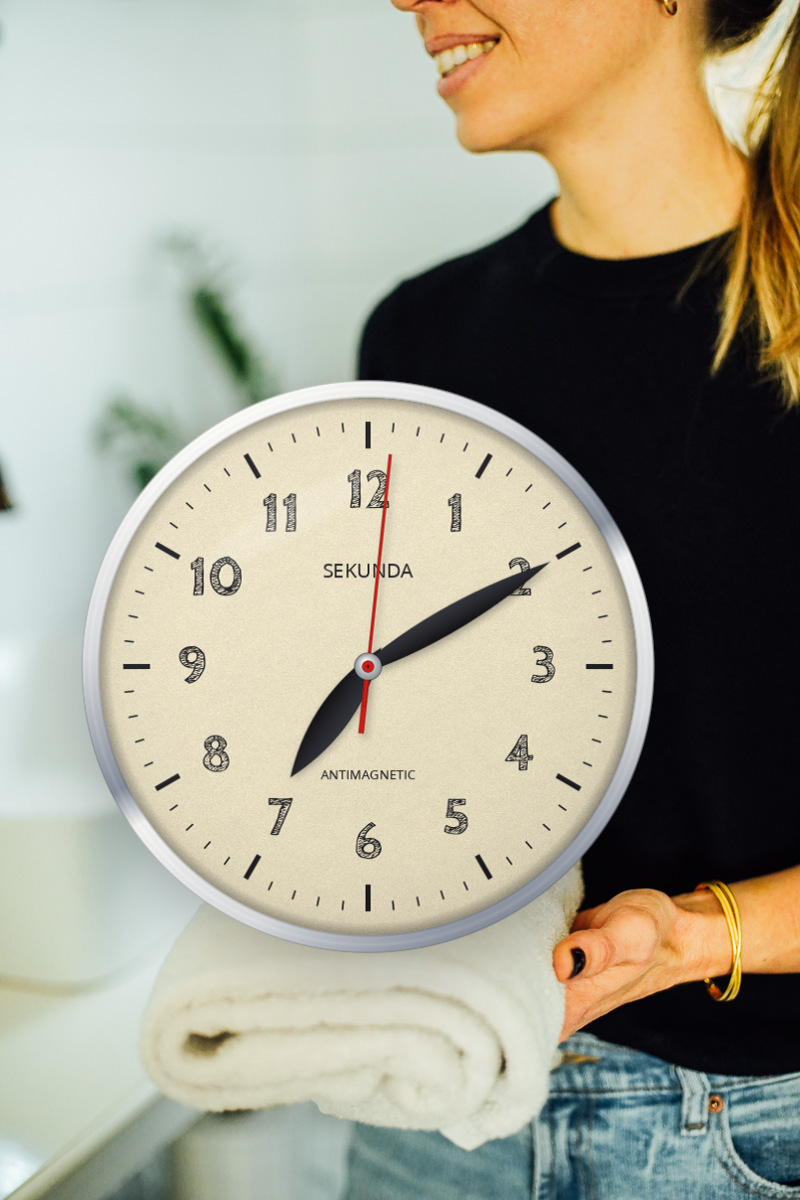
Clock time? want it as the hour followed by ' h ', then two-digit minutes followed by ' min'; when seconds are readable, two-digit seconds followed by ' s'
7 h 10 min 01 s
